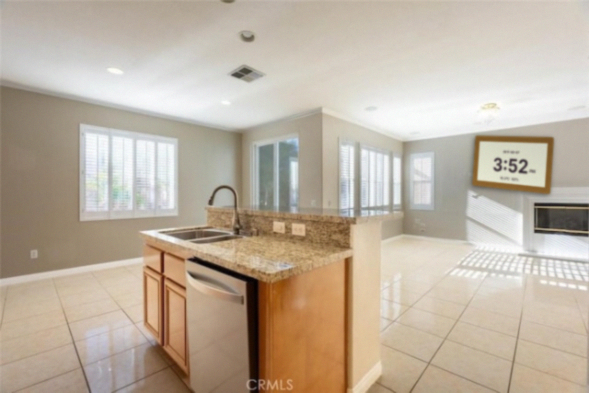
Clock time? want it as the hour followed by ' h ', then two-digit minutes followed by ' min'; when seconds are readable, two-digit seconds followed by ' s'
3 h 52 min
